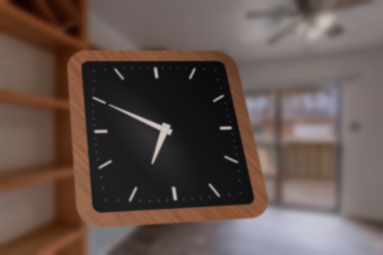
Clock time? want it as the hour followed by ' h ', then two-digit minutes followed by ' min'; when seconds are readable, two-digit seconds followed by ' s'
6 h 50 min
